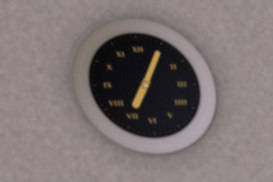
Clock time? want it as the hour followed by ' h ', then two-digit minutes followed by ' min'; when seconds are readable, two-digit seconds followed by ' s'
7 h 05 min
